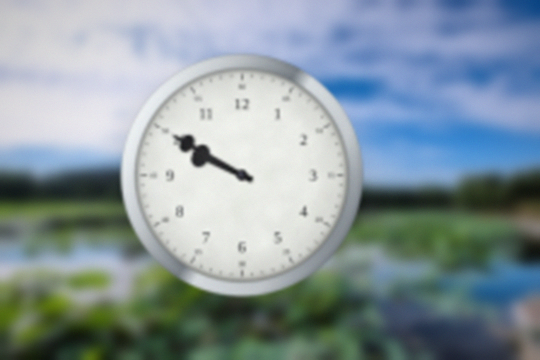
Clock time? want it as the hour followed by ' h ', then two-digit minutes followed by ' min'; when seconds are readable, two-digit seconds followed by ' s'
9 h 50 min
